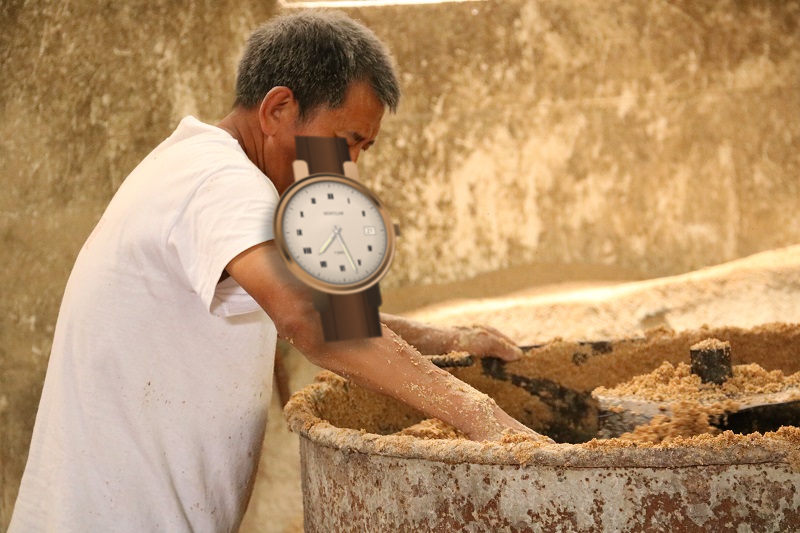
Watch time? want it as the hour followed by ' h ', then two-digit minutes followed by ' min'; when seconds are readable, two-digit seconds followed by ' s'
7 h 27 min
